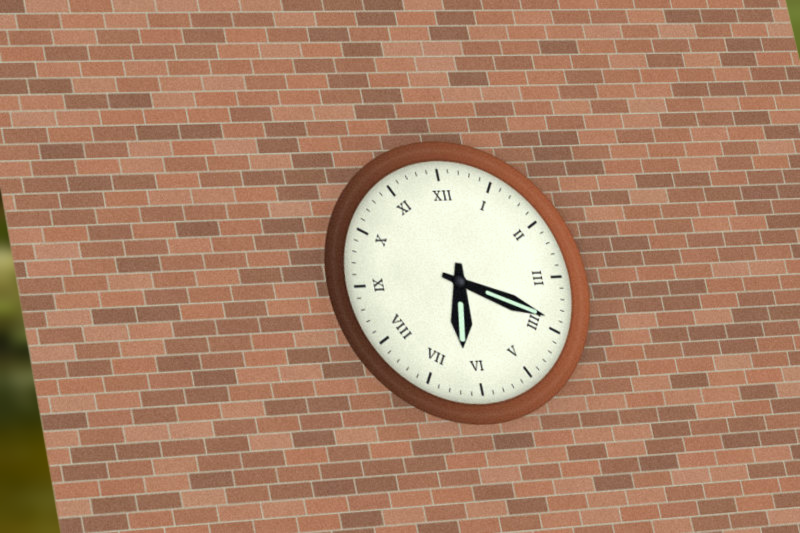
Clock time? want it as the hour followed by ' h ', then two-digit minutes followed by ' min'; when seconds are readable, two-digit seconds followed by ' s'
6 h 19 min
